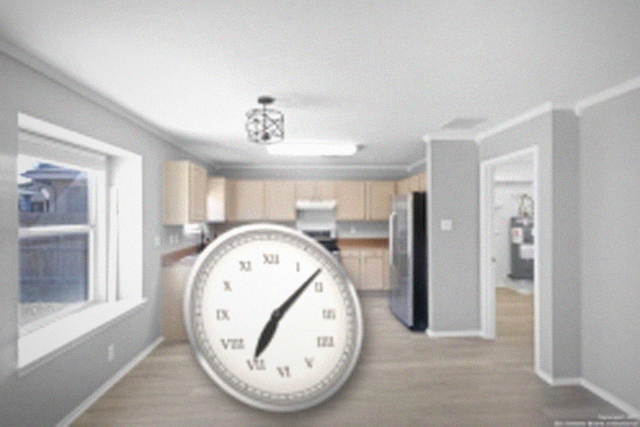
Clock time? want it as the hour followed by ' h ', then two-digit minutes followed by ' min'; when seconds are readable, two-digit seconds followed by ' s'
7 h 08 min
